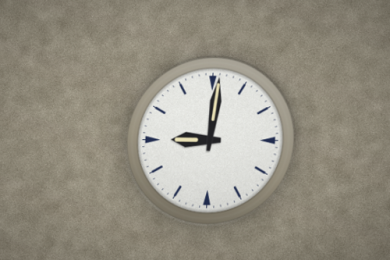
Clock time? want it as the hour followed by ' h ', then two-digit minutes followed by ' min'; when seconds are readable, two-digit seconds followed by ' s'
9 h 01 min
